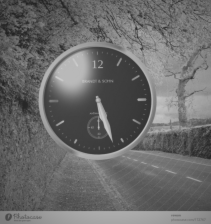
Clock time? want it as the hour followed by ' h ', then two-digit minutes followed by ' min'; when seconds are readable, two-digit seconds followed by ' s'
5 h 27 min
